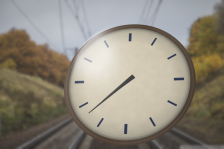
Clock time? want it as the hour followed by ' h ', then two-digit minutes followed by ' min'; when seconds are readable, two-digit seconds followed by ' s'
7 h 38 min
